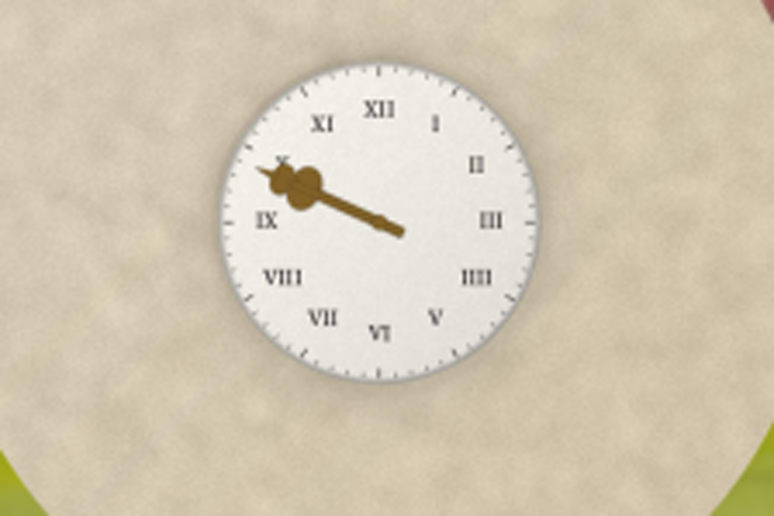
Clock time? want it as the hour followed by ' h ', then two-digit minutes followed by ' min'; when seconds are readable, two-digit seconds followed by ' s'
9 h 49 min
